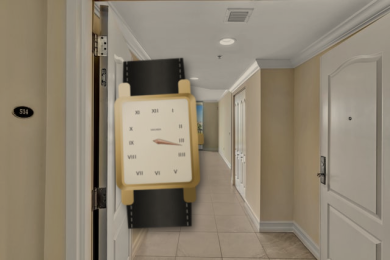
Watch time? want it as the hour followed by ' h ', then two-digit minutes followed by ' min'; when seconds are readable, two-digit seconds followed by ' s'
3 h 17 min
